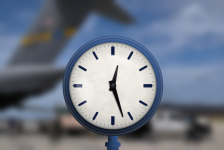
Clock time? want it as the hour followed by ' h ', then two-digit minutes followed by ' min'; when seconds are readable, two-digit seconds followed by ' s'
12 h 27 min
